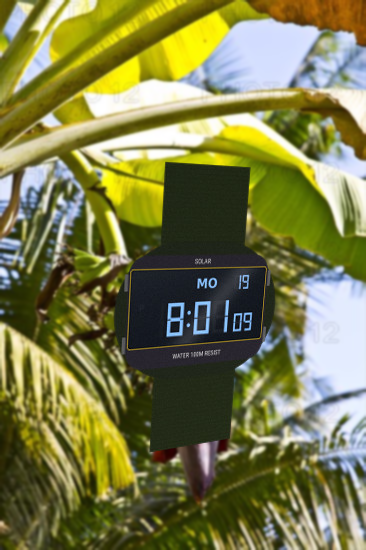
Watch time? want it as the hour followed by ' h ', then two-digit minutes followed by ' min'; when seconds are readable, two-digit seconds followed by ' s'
8 h 01 min 09 s
